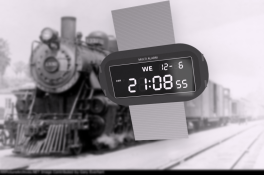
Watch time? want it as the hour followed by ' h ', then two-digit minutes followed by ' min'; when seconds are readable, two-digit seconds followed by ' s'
21 h 08 min 55 s
